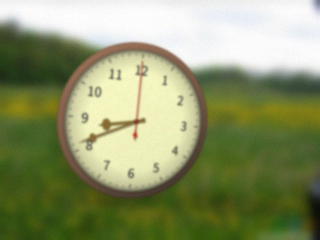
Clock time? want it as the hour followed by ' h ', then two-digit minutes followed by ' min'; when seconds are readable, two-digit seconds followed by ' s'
8 h 41 min 00 s
